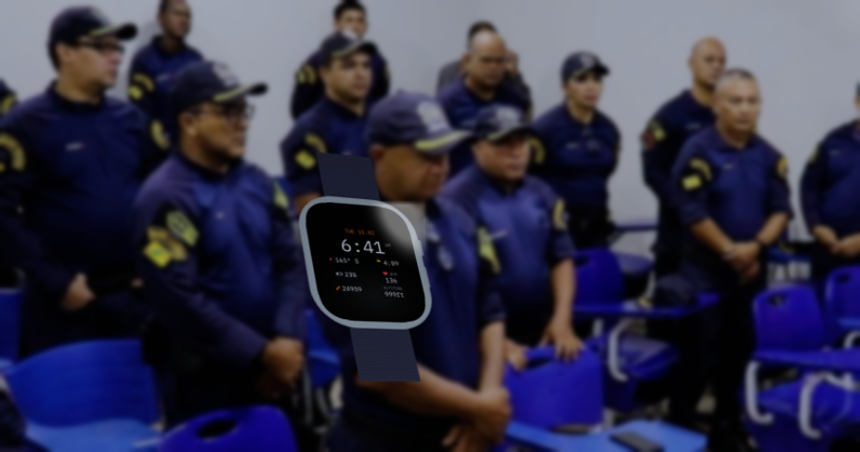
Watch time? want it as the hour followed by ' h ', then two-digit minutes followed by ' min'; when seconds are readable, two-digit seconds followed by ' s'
6 h 41 min
